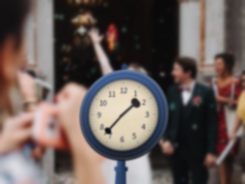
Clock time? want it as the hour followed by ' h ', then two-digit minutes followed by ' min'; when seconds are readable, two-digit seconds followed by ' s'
1 h 37 min
